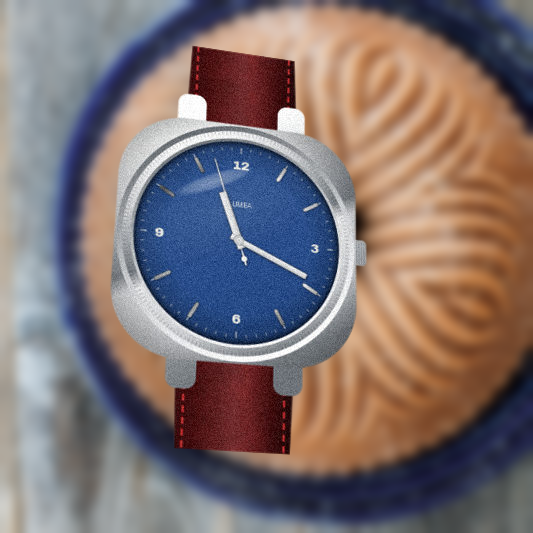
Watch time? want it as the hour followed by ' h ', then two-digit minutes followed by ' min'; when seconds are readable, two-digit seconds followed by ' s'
11 h 18 min 57 s
